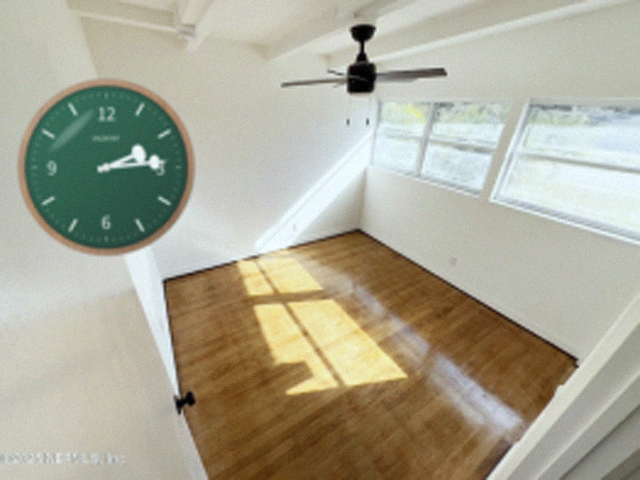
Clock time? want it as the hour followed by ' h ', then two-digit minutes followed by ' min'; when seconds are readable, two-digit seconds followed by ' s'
2 h 14 min
